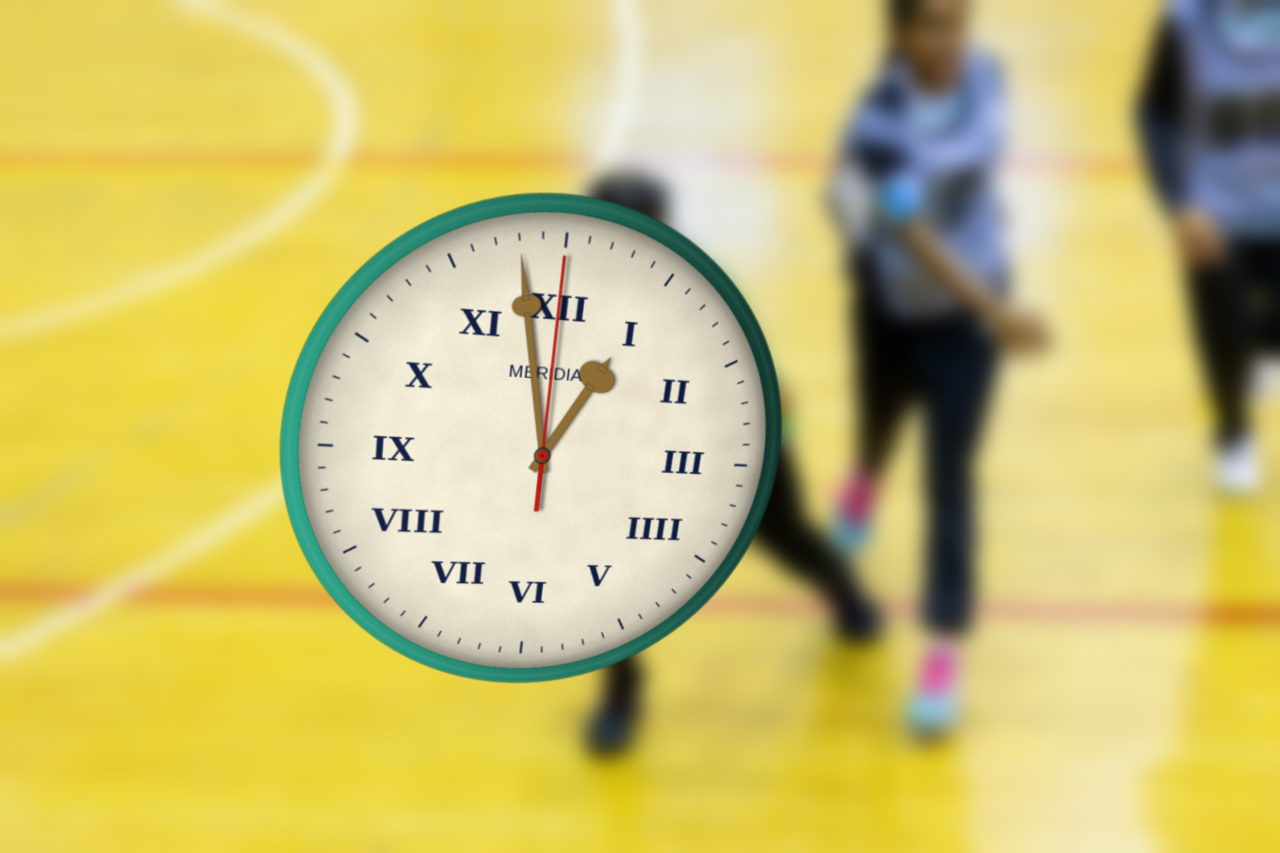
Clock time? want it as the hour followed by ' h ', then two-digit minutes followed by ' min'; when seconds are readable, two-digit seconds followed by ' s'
12 h 58 min 00 s
